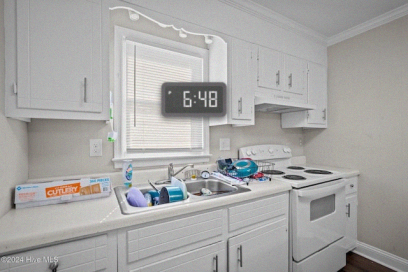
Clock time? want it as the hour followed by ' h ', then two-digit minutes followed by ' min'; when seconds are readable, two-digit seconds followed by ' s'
6 h 48 min
